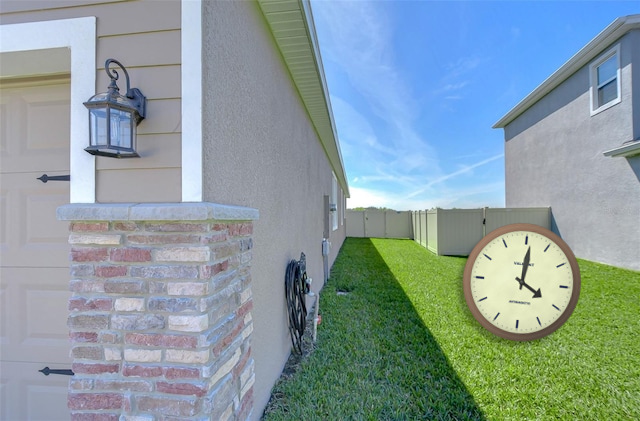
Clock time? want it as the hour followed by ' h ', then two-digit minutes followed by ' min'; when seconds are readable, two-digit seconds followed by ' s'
4 h 01 min
